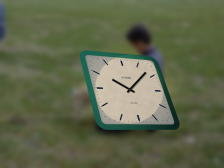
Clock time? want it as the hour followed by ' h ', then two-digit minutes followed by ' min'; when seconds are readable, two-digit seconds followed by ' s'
10 h 08 min
